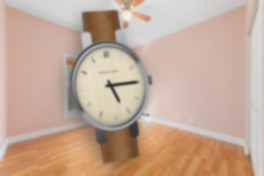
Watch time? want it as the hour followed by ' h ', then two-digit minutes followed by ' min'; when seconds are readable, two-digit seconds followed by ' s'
5 h 15 min
